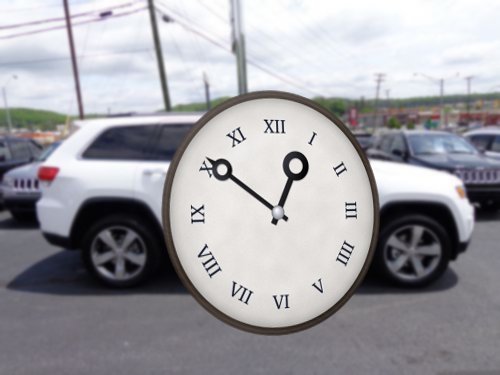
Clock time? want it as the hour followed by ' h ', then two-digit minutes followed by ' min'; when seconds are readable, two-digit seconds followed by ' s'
12 h 51 min
